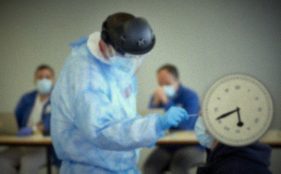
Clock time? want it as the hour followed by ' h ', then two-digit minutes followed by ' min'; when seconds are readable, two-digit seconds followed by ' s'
5 h 41 min
